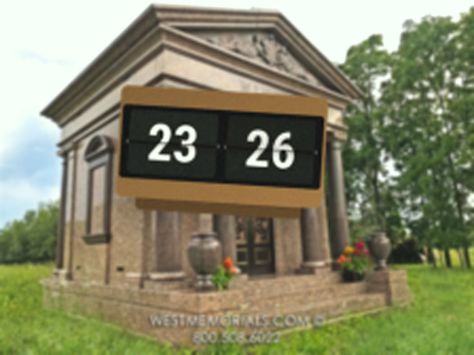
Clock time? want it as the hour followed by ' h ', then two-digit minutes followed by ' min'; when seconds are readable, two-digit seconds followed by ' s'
23 h 26 min
